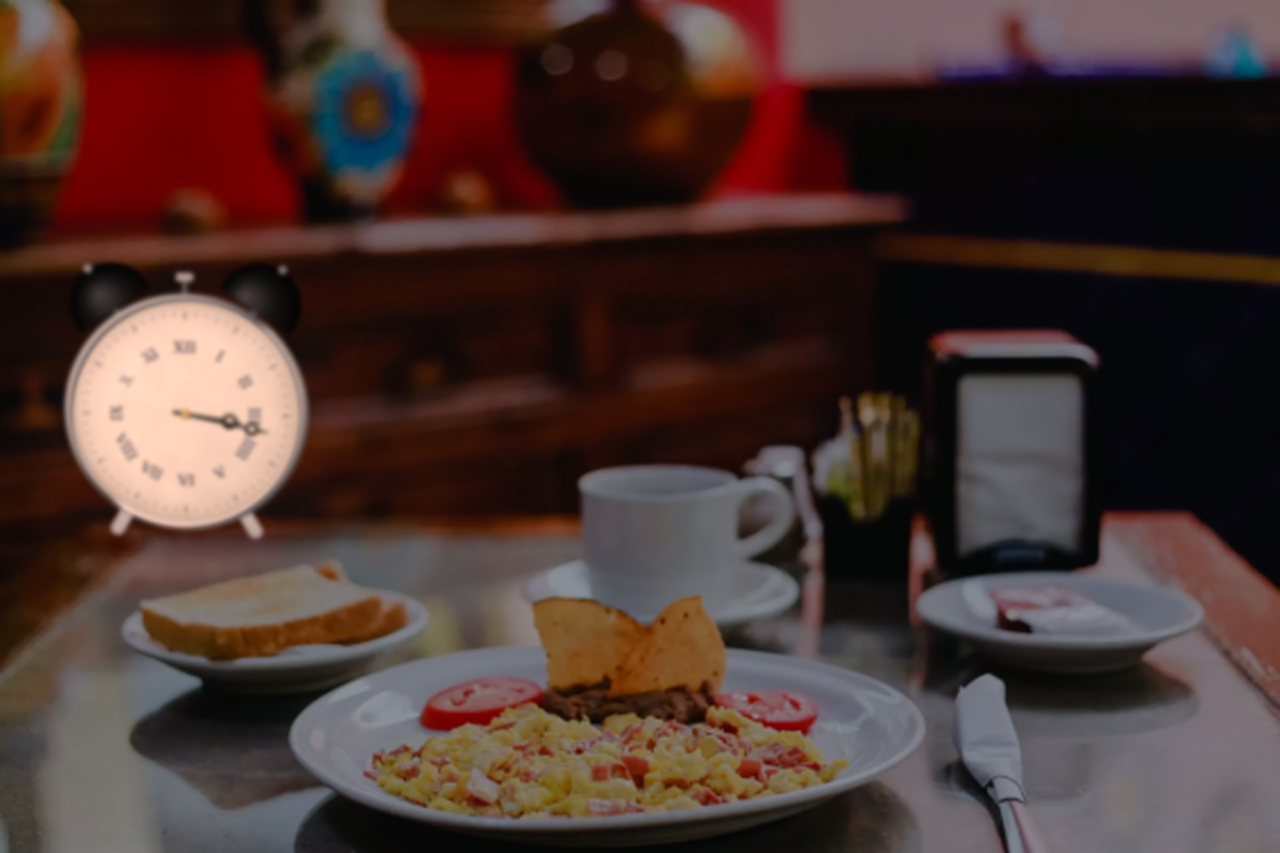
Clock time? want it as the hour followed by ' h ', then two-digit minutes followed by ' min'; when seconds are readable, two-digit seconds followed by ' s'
3 h 17 min
